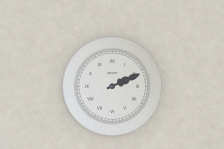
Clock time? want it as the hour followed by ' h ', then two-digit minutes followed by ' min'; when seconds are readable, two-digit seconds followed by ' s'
2 h 11 min
